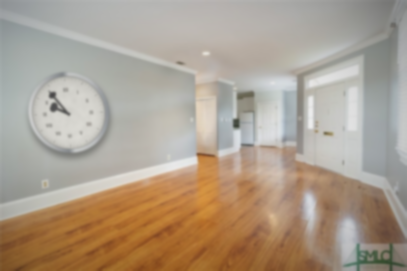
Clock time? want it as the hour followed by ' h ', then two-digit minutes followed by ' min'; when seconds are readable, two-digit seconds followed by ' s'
9 h 54 min
